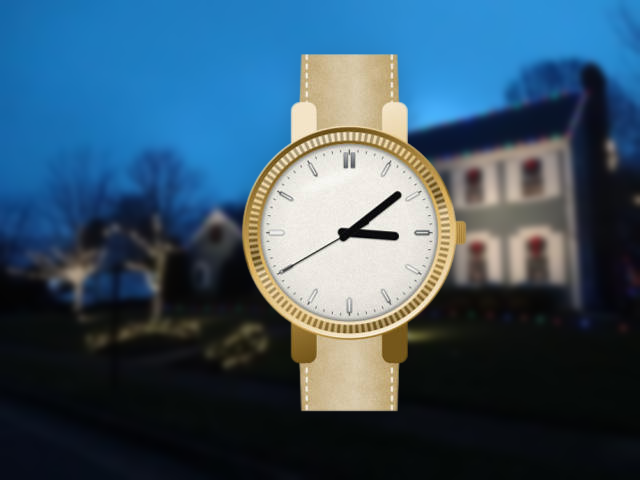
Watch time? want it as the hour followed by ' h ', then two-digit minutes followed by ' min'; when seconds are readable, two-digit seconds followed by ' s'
3 h 08 min 40 s
